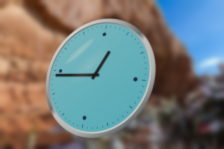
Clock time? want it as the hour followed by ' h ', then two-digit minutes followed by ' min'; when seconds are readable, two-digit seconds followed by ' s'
12 h 44 min
